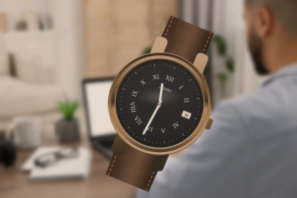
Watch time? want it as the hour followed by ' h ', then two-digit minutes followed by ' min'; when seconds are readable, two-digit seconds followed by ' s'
11 h 31 min
